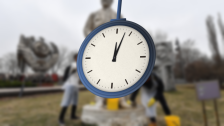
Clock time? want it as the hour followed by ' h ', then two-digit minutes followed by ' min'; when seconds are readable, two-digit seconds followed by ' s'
12 h 03 min
